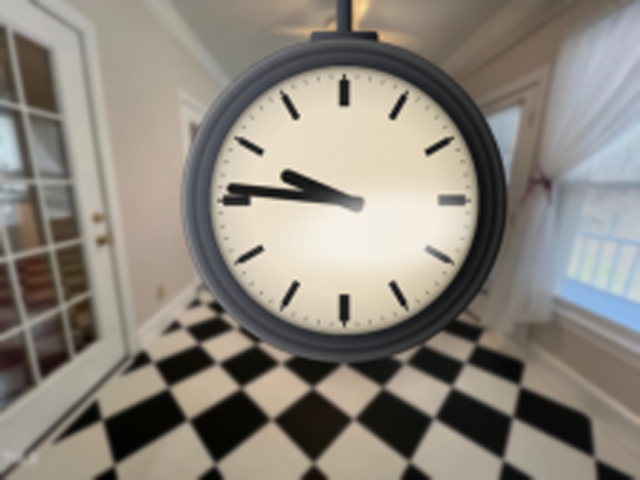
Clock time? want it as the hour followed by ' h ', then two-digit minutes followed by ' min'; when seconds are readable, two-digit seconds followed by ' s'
9 h 46 min
